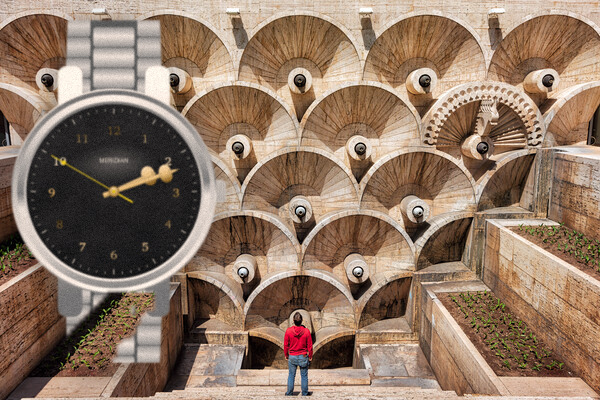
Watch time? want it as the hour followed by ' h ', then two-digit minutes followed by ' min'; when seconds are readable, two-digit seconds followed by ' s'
2 h 11 min 50 s
